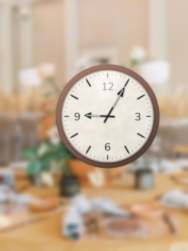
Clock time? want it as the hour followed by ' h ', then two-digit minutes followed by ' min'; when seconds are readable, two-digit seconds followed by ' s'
9 h 05 min
